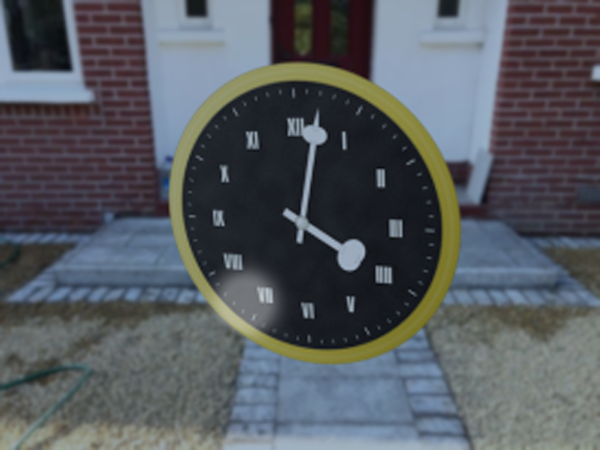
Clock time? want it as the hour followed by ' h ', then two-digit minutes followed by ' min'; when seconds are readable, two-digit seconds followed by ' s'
4 h 02 min
